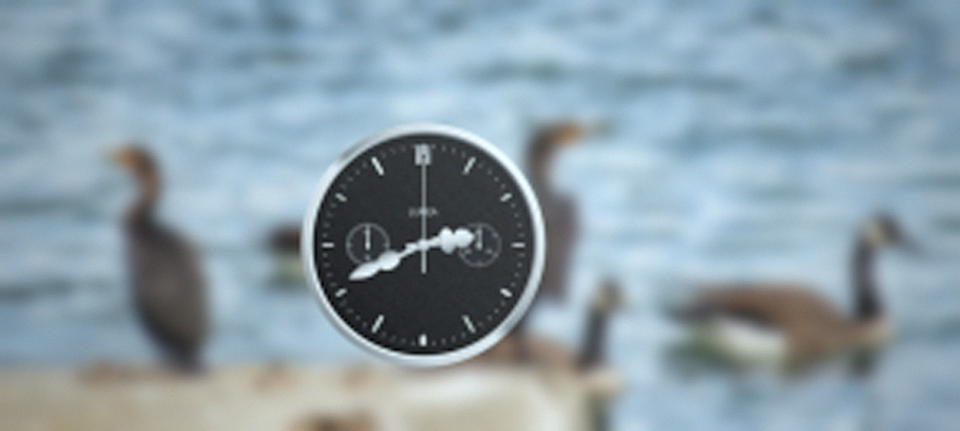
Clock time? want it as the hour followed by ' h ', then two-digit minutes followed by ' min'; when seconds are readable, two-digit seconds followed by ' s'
2 h 41 min
